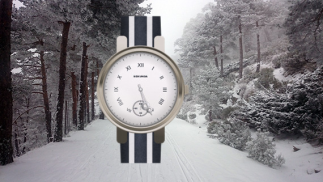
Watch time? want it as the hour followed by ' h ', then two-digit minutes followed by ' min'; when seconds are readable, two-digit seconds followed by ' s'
5 h 26 min
